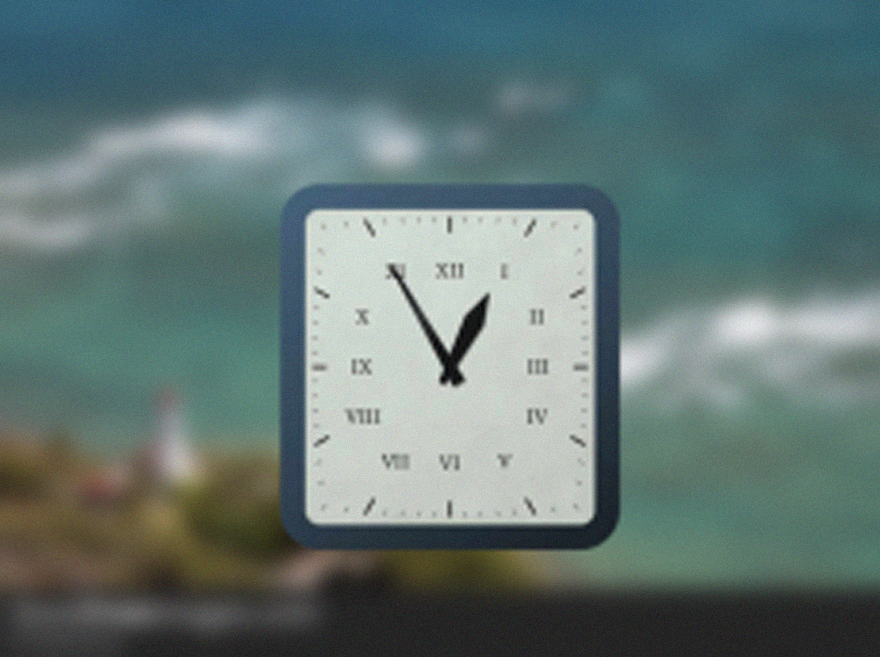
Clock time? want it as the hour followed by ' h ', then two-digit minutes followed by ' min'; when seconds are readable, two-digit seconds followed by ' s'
12 h 55 min
